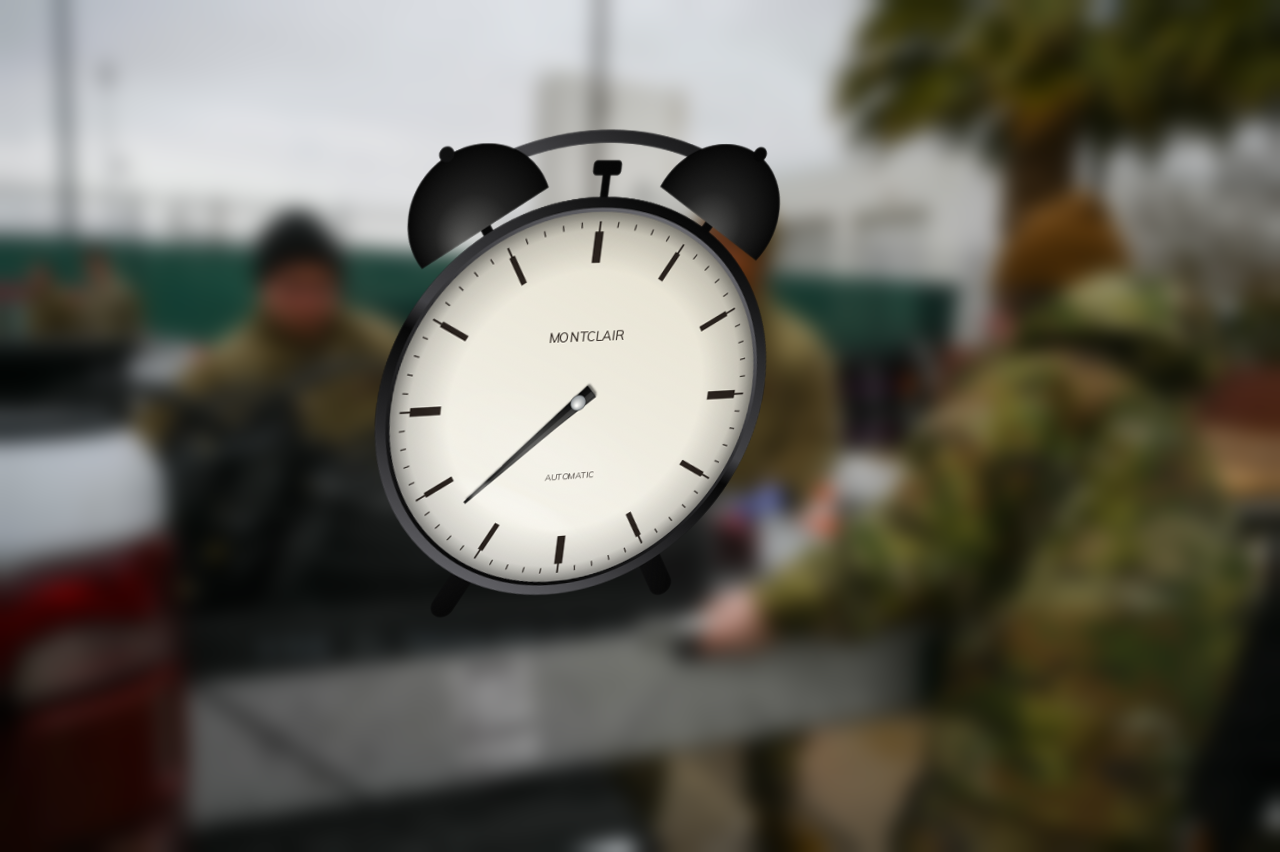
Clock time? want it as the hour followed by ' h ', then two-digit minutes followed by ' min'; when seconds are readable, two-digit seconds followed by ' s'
7 h 38 min
